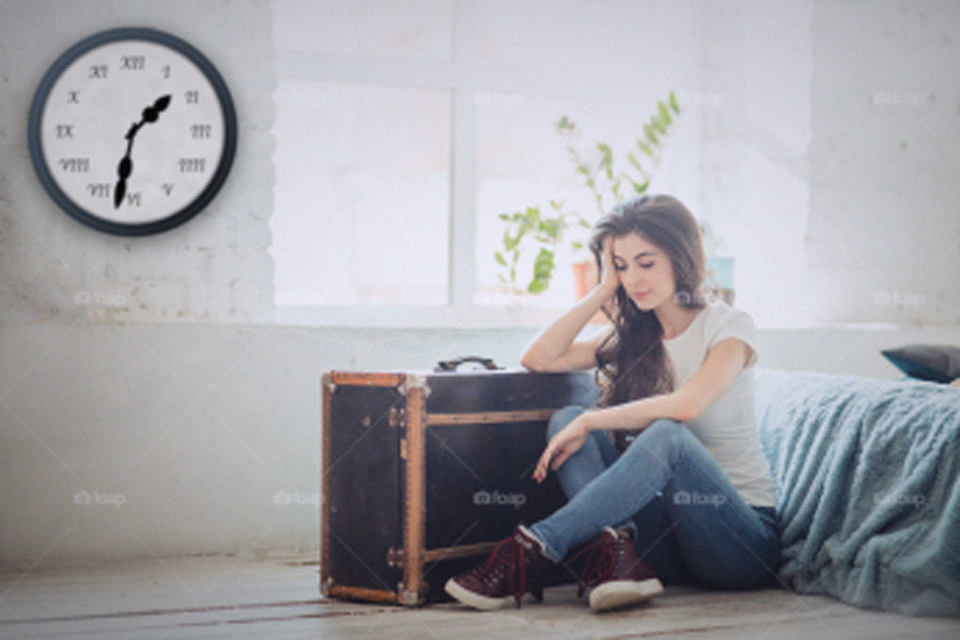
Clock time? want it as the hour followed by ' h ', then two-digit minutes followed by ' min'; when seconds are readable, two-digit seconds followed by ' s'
1 h 32 min
